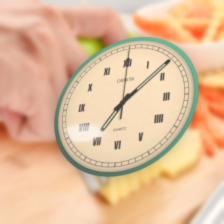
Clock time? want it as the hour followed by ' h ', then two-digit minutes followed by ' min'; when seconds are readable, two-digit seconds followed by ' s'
7 h 08 min 00 s
